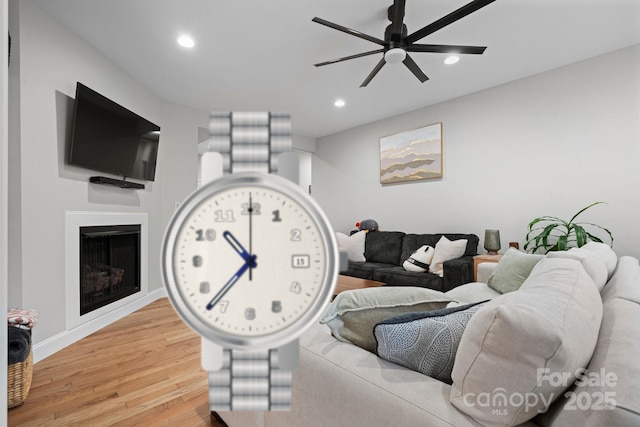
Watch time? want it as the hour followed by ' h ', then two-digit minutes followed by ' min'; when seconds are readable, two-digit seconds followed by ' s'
10 h 37 min 00 s
